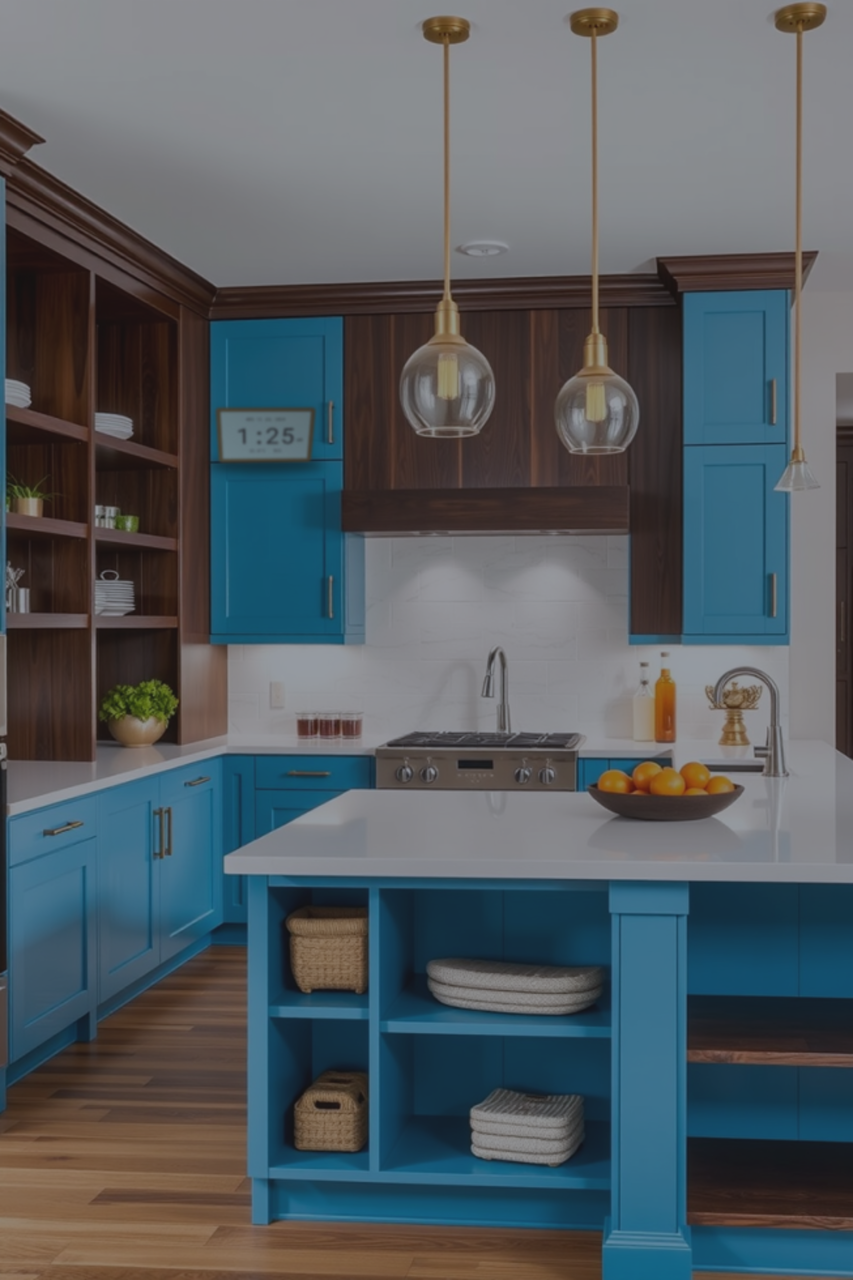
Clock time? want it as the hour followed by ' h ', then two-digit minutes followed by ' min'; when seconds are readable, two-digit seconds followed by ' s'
1 h 25 min
